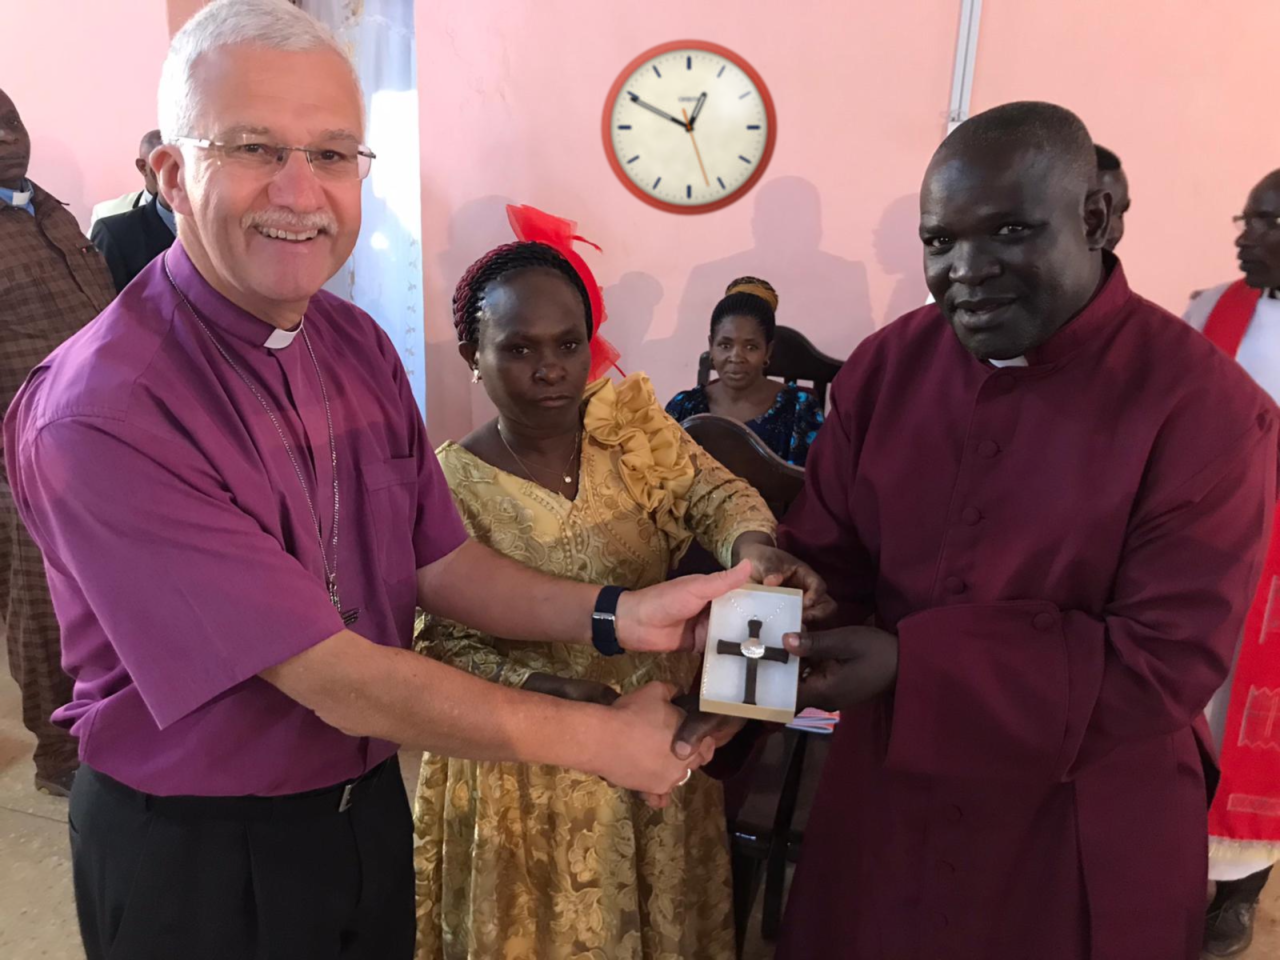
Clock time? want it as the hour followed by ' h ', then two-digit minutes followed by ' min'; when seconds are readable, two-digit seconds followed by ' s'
12 h 49 min 27 s
